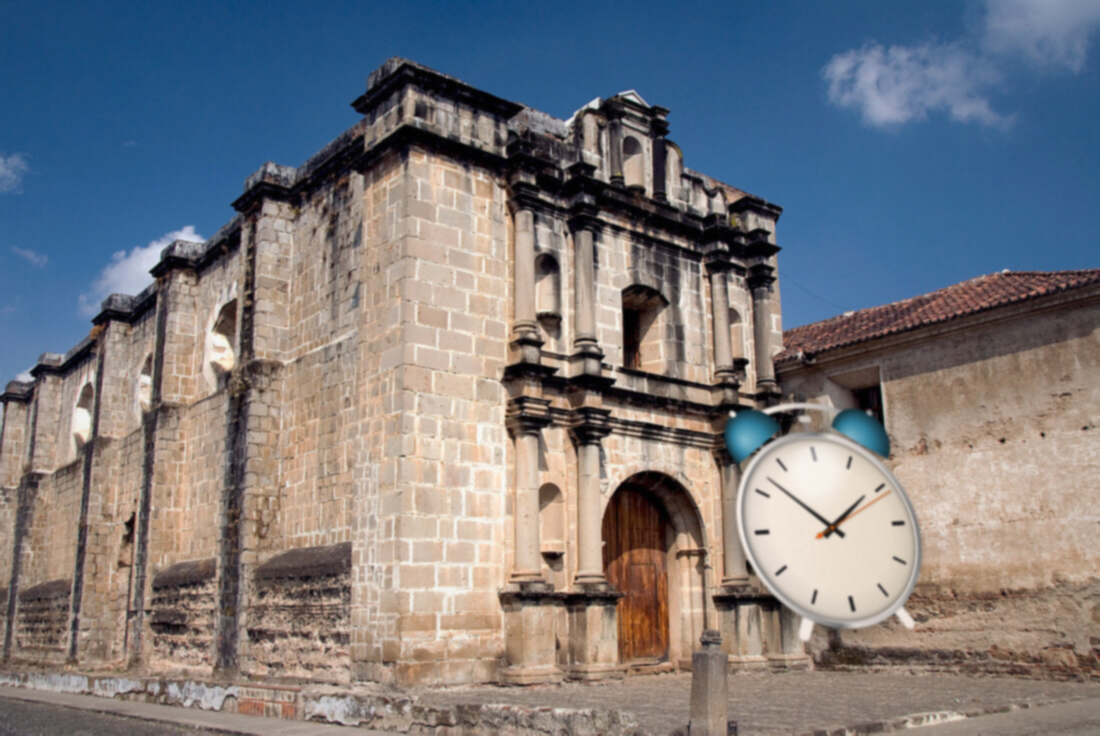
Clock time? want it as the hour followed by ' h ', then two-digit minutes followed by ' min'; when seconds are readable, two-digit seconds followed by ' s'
1 h 52 min 11 s
